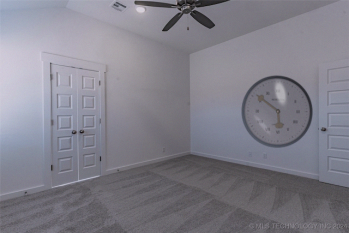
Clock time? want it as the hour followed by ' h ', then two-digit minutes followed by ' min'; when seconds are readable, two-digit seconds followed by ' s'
5 h 51 min
